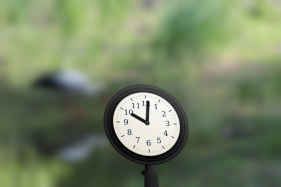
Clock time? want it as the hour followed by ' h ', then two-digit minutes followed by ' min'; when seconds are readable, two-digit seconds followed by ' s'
10 h 01 min
